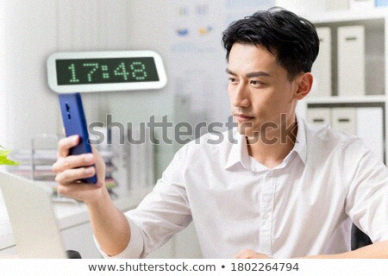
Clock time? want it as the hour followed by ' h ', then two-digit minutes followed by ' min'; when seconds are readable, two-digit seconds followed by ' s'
17 h 48 min
